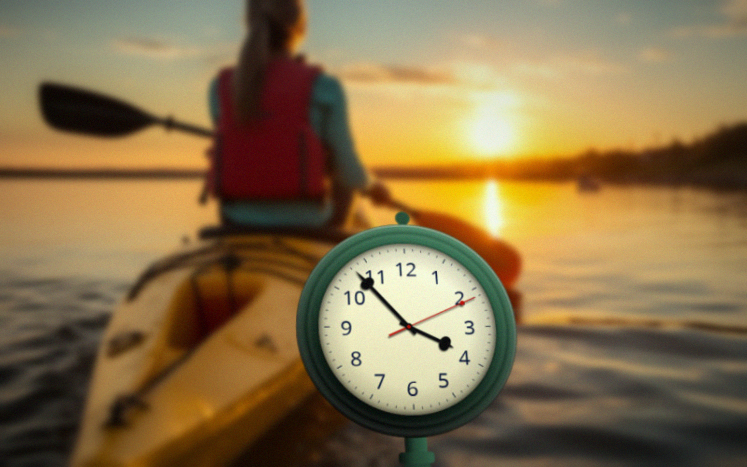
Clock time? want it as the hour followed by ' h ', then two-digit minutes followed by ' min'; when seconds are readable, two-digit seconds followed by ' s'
3 h 53 min 11 s
